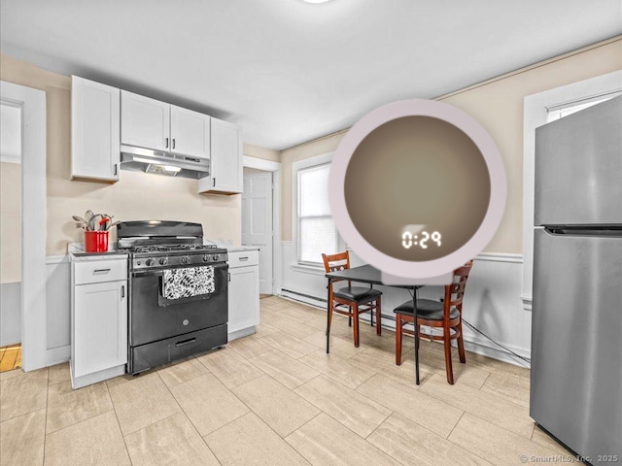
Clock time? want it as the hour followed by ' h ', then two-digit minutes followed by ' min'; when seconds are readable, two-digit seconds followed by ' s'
0 h 29 min
